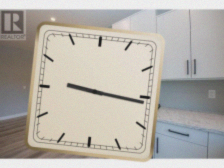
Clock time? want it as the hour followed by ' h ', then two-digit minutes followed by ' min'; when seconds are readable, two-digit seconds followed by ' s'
9 h 16 min
